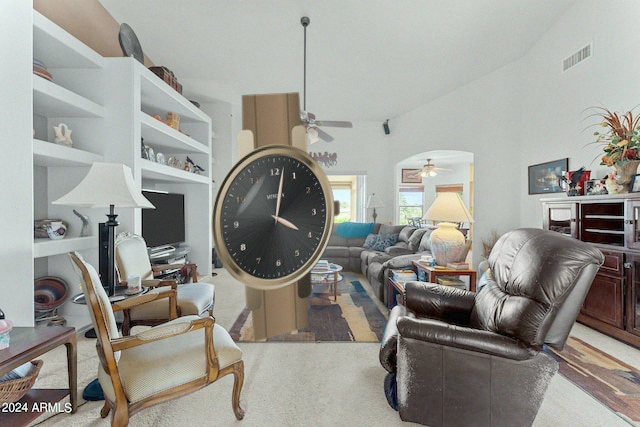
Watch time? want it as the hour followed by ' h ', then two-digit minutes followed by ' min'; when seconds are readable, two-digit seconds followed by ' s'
4 h 02 min
